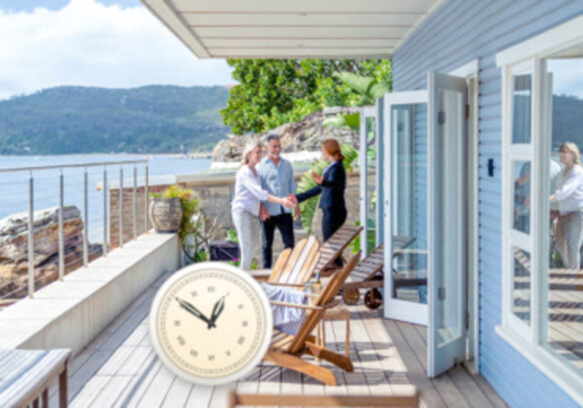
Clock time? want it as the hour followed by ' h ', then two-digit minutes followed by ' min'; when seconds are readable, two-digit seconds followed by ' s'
12 h 51 min
